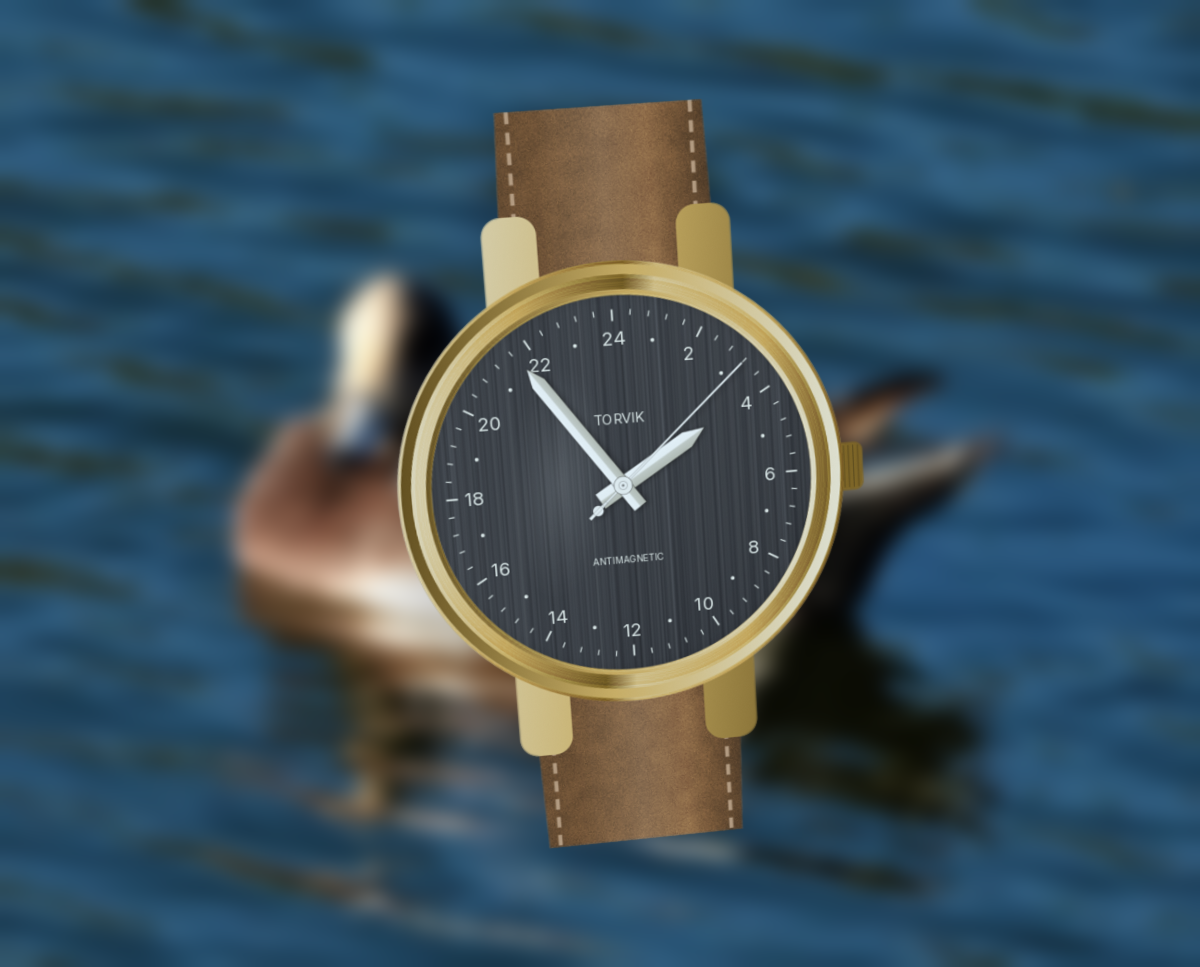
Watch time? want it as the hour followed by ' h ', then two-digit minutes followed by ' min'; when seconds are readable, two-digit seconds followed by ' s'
3 h 54 min 08 s
